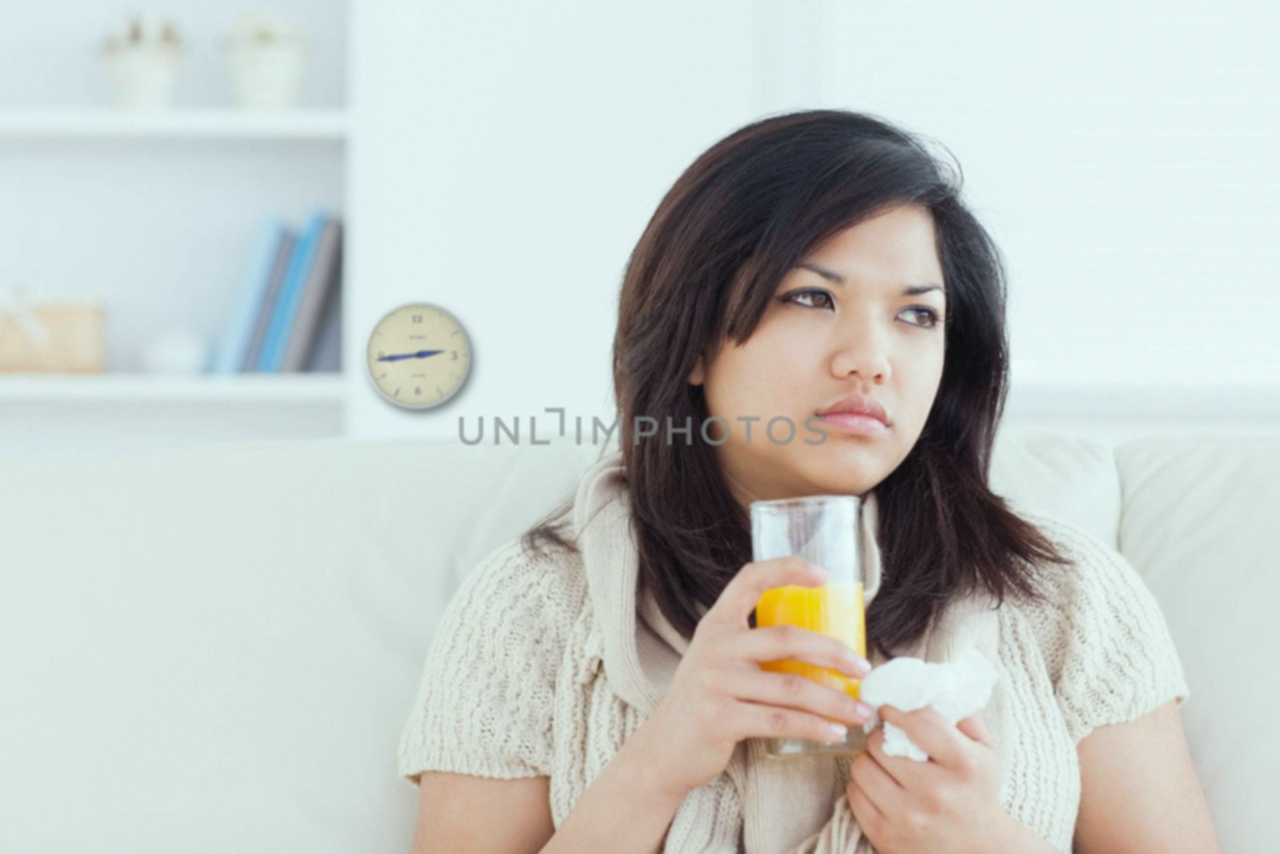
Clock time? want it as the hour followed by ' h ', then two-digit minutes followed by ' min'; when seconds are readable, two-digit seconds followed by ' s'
2 h 44 min
